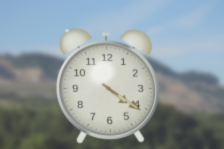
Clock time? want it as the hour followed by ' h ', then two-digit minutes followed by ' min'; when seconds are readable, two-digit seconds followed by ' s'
4 h 21 min
